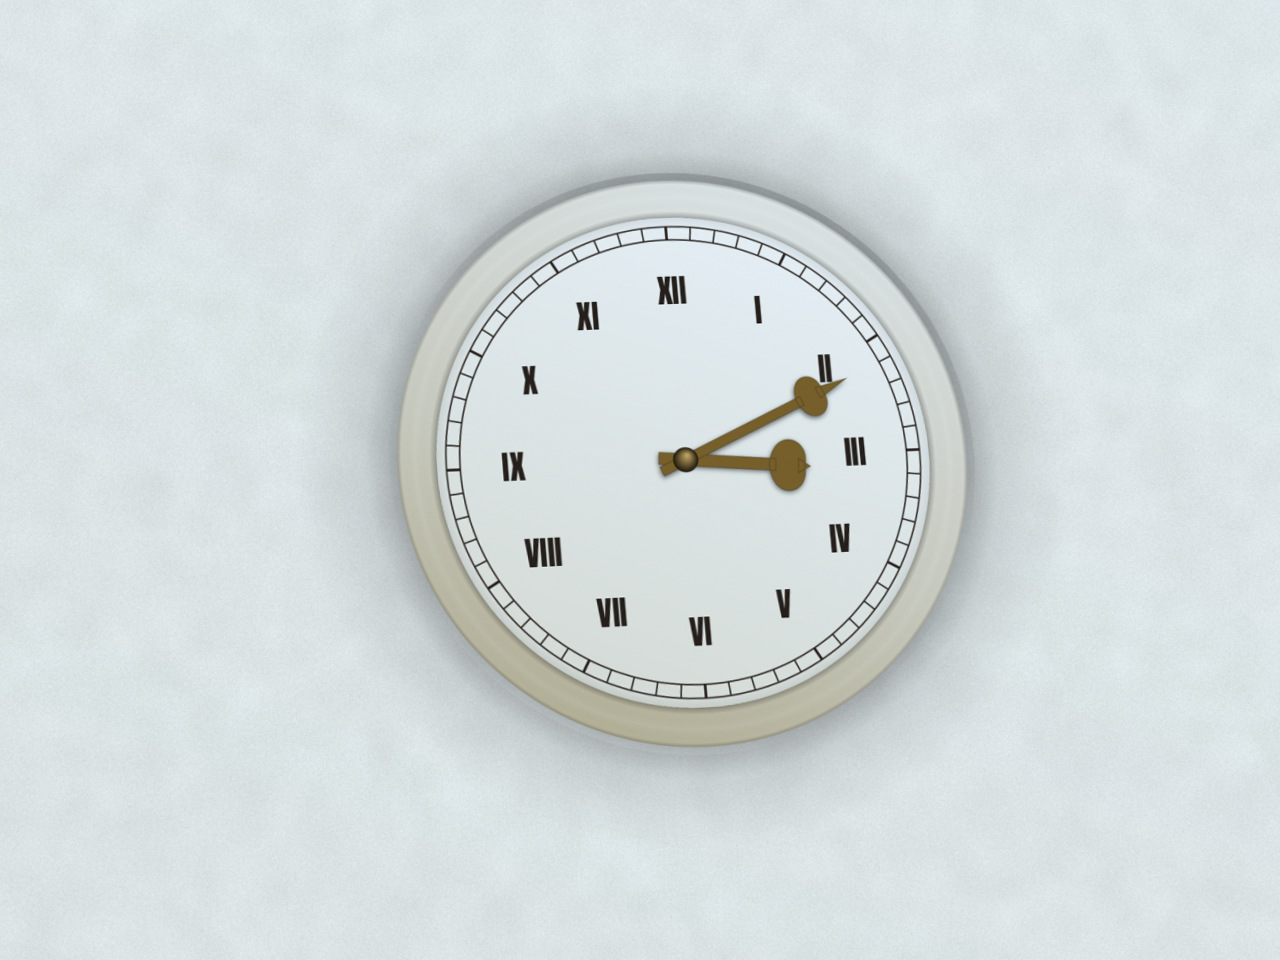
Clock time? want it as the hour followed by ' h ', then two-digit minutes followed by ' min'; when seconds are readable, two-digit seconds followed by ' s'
3 h 11 min
